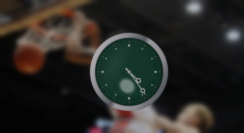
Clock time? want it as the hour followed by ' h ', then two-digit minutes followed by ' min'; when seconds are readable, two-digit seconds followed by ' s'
4 h 24 min
